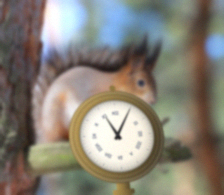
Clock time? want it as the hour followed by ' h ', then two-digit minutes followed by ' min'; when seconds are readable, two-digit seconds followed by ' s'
11 h 05 min
